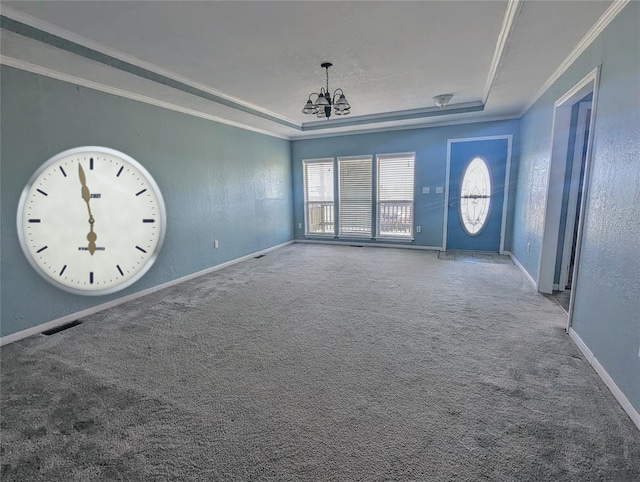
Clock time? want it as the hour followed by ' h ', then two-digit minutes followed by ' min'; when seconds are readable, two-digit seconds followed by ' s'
5 h 58 min
